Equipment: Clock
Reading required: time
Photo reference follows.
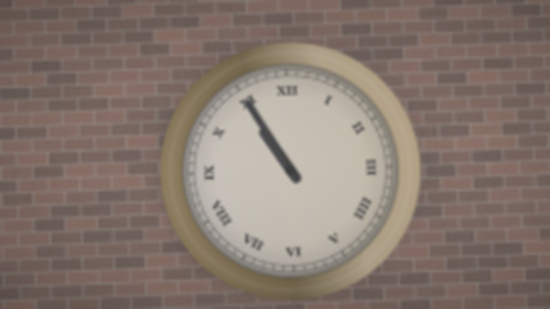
10:55
